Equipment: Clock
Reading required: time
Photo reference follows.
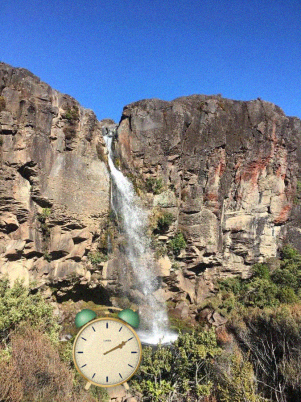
2:10
